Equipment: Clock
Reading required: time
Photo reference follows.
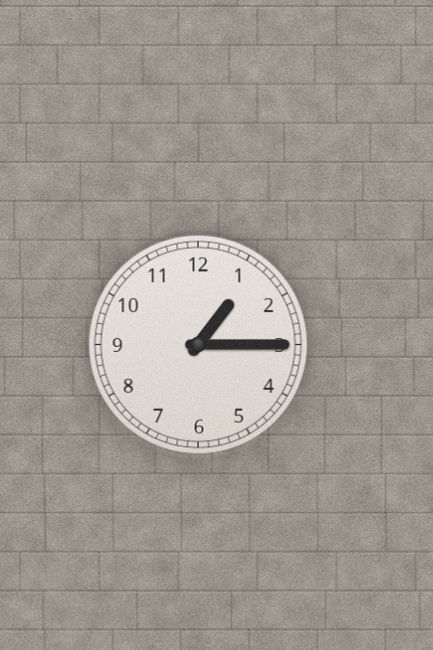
1:15
